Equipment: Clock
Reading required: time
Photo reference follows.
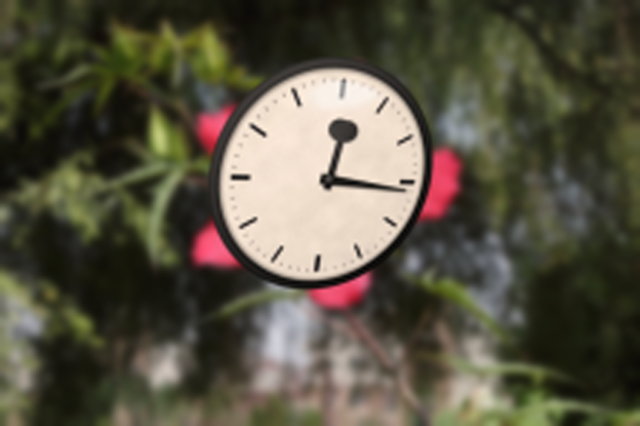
12:16
